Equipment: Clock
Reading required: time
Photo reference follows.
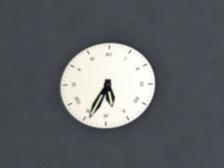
5:34
